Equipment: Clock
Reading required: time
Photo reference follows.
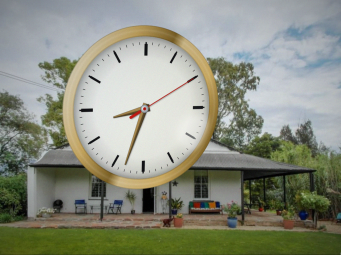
8:33:10
